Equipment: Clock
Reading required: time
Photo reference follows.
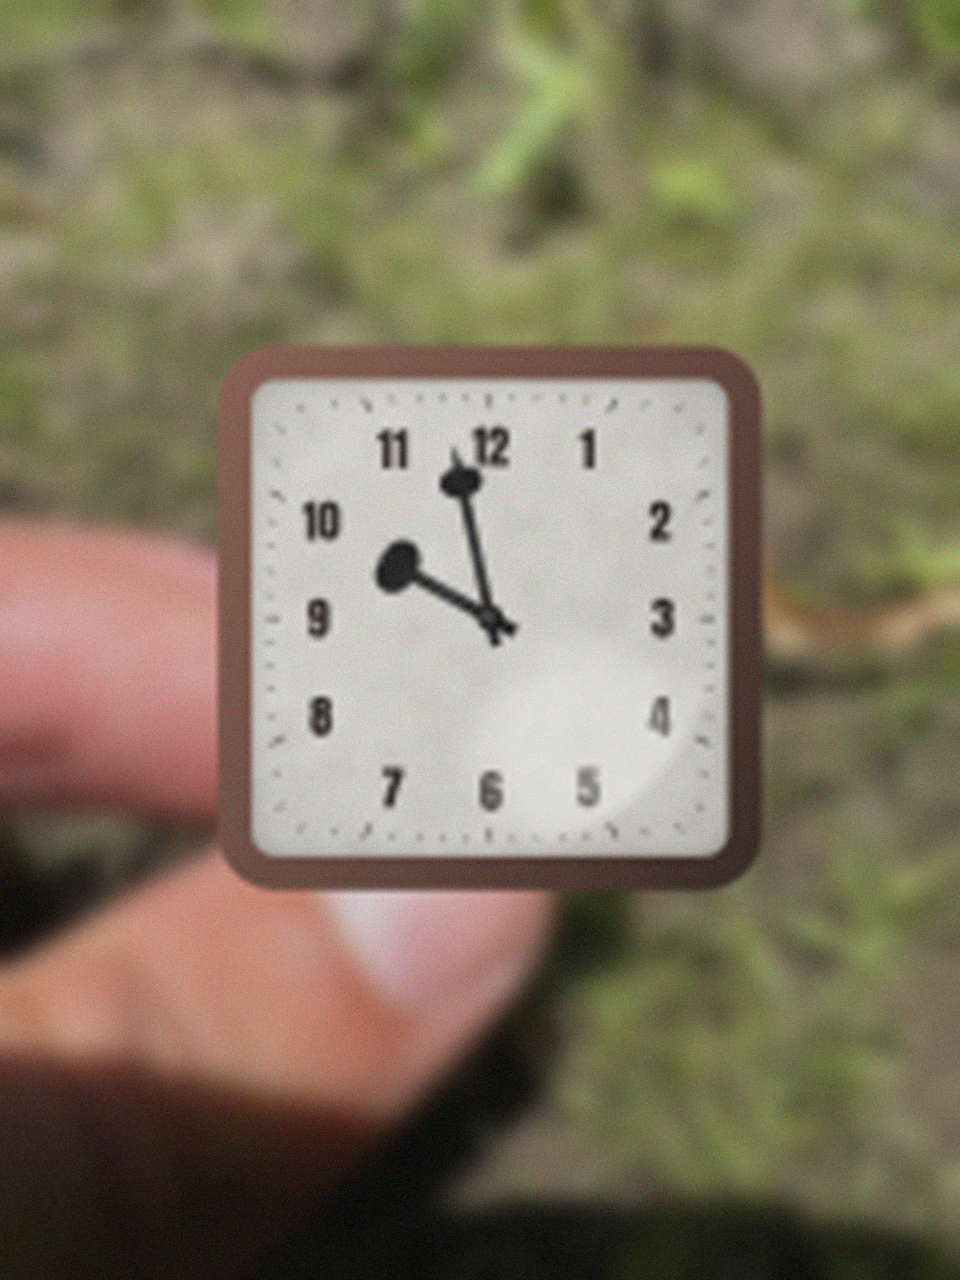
9:58
